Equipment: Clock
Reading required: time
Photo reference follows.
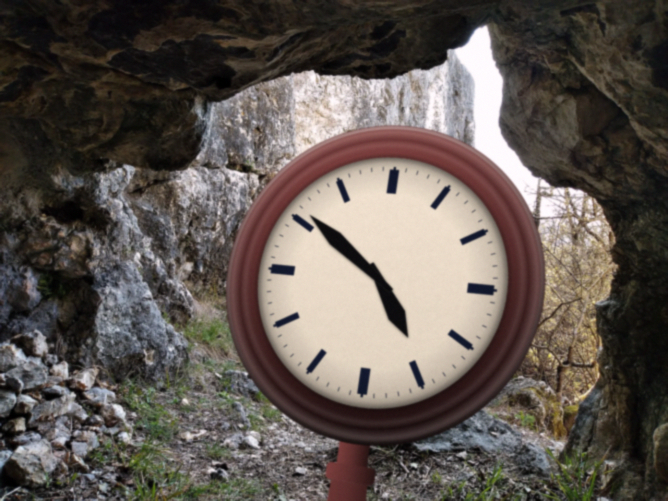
4:51
